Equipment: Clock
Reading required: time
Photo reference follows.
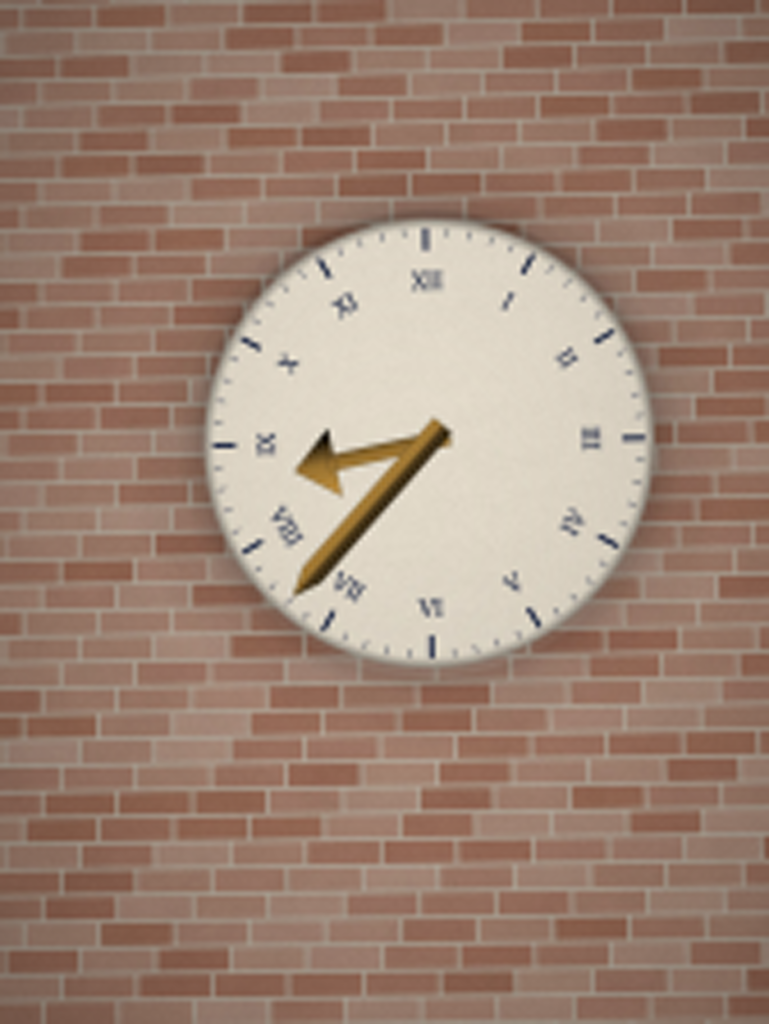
8:37
